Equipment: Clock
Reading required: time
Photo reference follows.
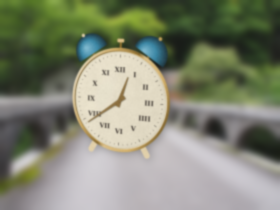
12:39
